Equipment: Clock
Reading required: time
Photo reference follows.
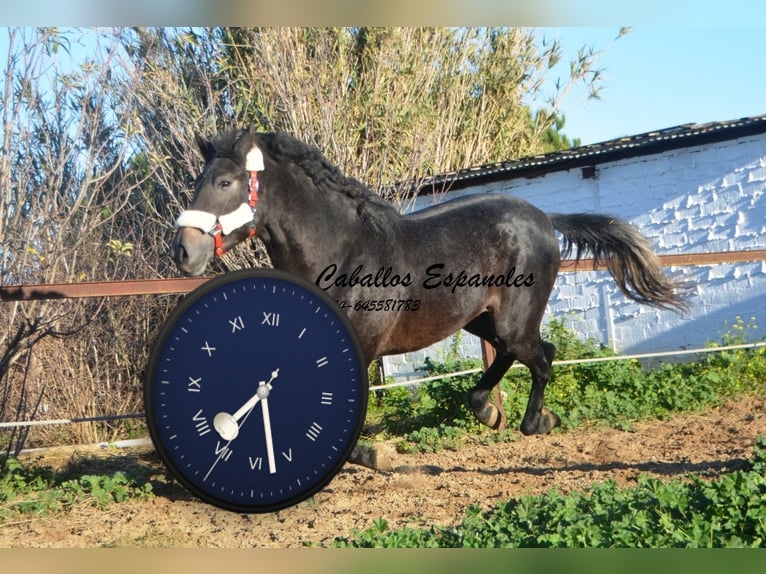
7:27:35
